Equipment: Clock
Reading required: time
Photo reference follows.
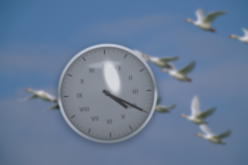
4:20
